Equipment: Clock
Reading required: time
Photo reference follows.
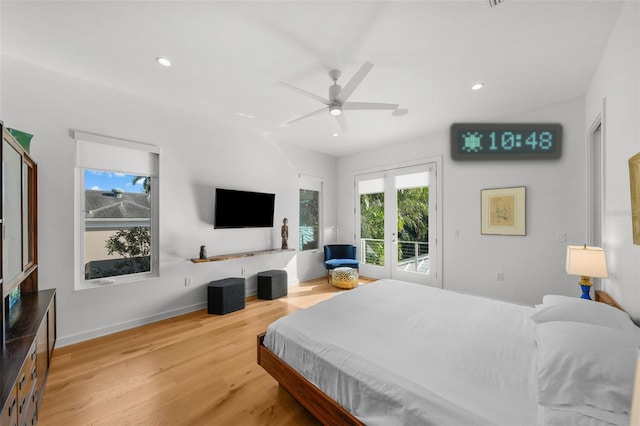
10:48
